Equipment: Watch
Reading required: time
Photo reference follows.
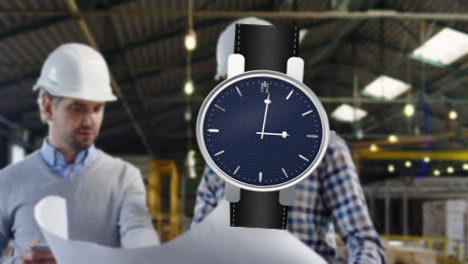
3:01
